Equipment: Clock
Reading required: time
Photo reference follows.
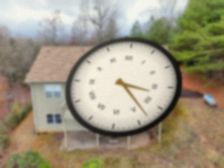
3:23
